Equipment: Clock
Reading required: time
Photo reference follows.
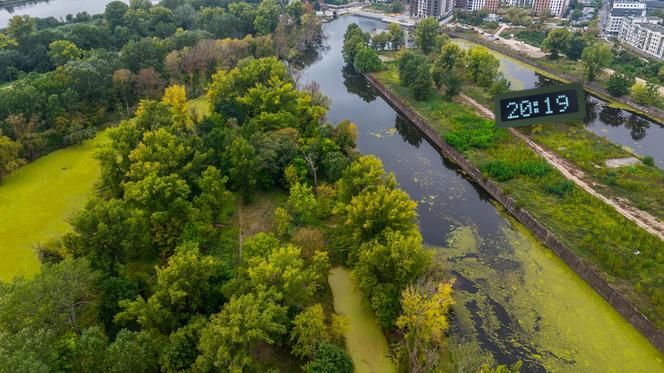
20:19
